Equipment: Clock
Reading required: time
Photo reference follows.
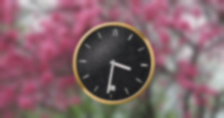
3:31
